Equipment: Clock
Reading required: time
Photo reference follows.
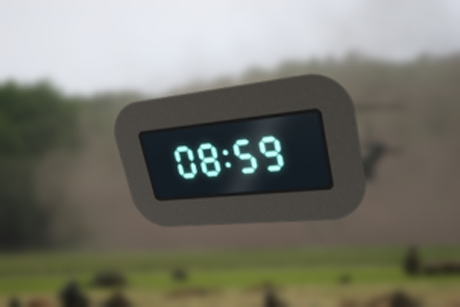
8:59
